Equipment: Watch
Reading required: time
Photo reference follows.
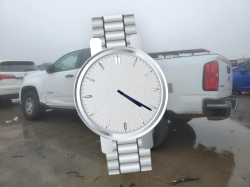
4:21
